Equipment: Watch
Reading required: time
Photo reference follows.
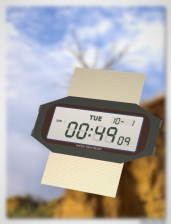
0:49:09
